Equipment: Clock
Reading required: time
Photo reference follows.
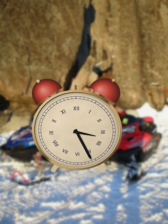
3:26
